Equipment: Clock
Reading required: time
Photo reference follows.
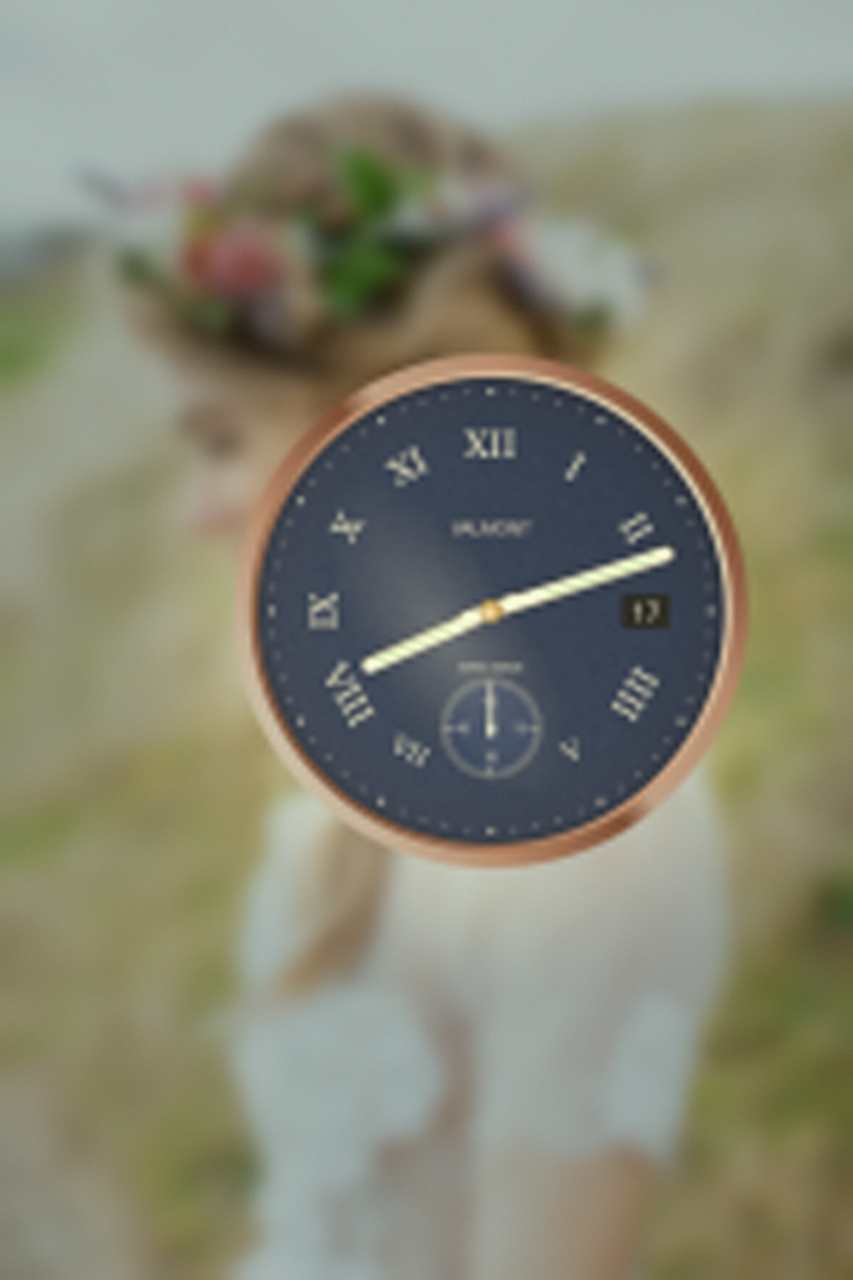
8:12
